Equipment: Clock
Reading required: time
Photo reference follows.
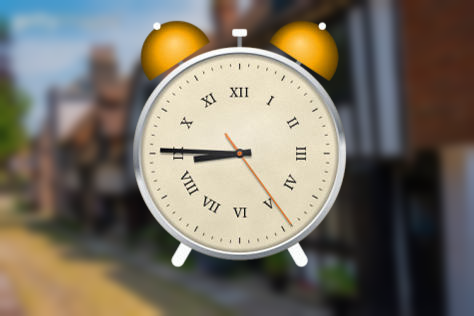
8:45:24
